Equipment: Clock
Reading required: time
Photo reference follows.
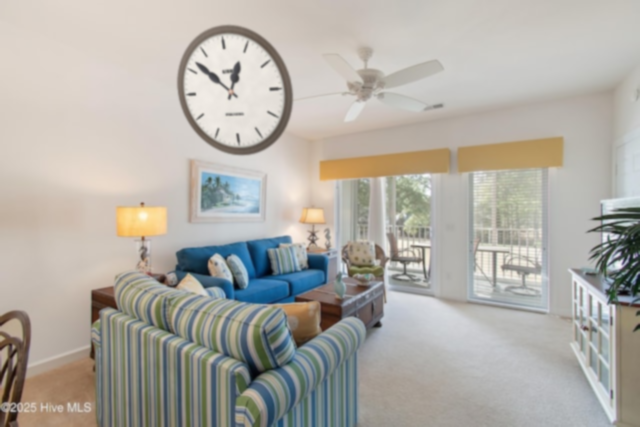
12:52
